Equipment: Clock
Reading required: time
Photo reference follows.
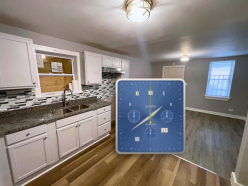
1:39
